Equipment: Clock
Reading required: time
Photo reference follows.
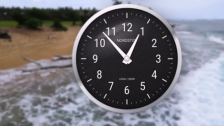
12:53
